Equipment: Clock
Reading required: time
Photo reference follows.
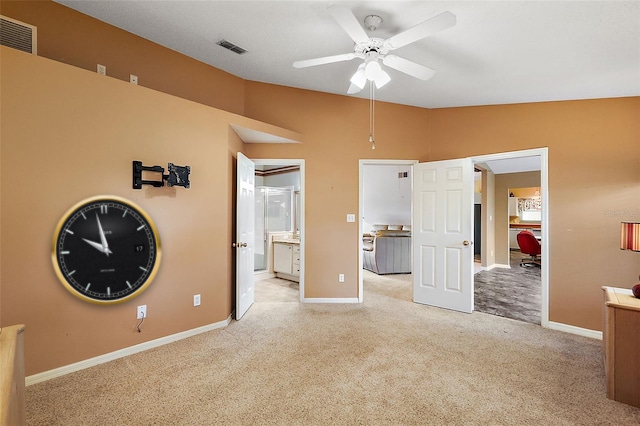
9:58
